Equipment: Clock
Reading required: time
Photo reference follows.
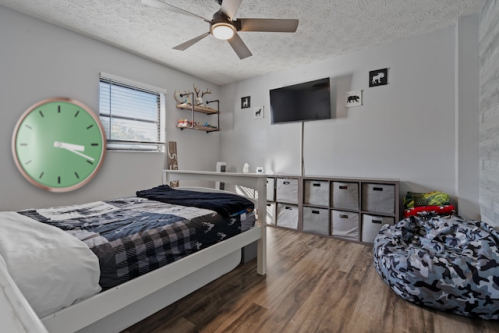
3:19
